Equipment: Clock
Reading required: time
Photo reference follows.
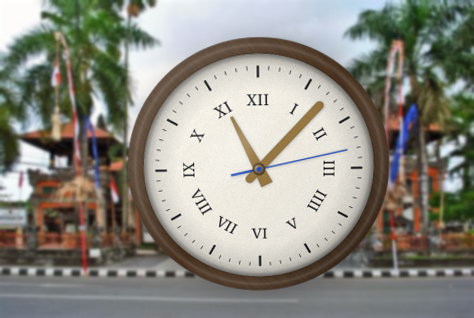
11:07:13
